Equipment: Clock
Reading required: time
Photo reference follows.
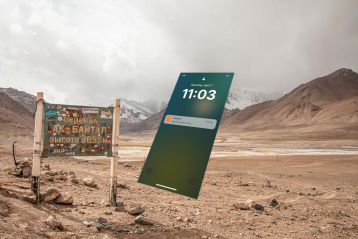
11:03
